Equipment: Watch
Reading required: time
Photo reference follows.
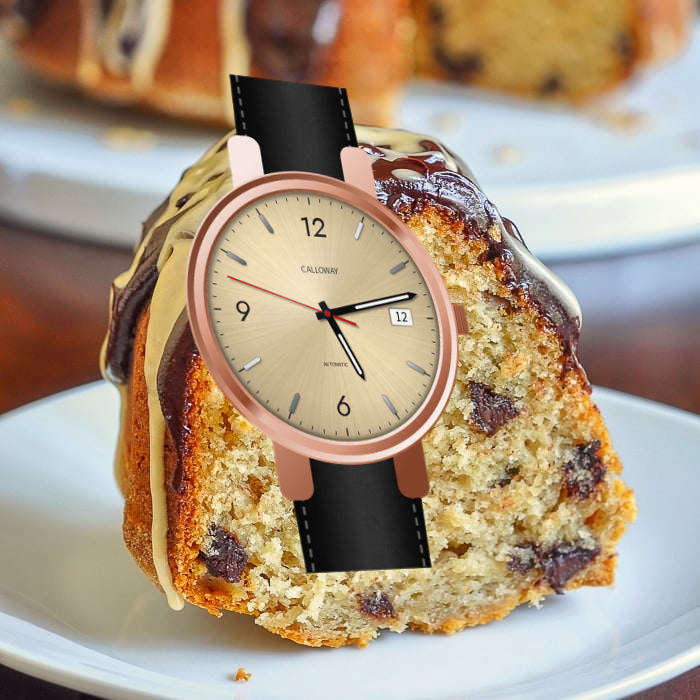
5:12:48
